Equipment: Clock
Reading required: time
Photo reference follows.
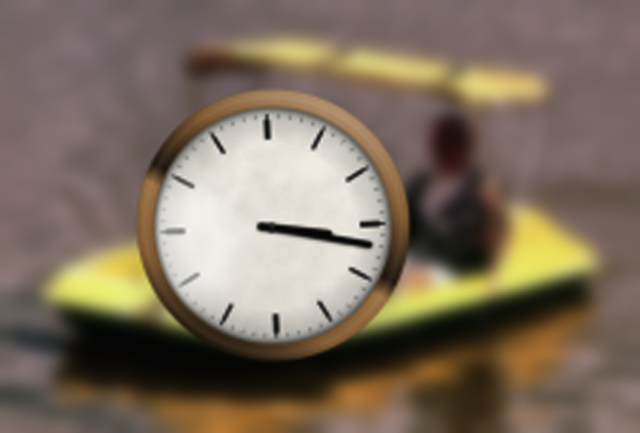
3:17
